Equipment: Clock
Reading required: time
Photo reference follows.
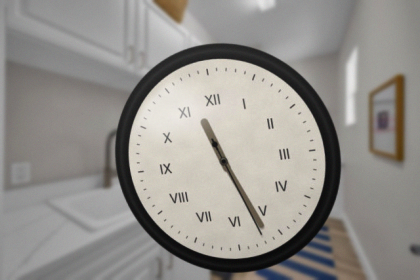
11:26:27
